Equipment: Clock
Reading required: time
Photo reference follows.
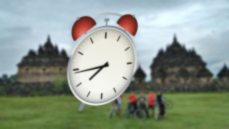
7:44
